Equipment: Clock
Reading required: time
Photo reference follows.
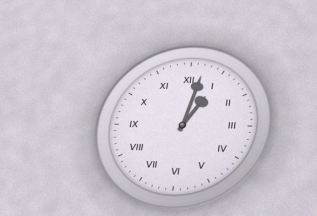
1:02
